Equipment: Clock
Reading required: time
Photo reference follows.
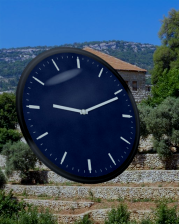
9:11
